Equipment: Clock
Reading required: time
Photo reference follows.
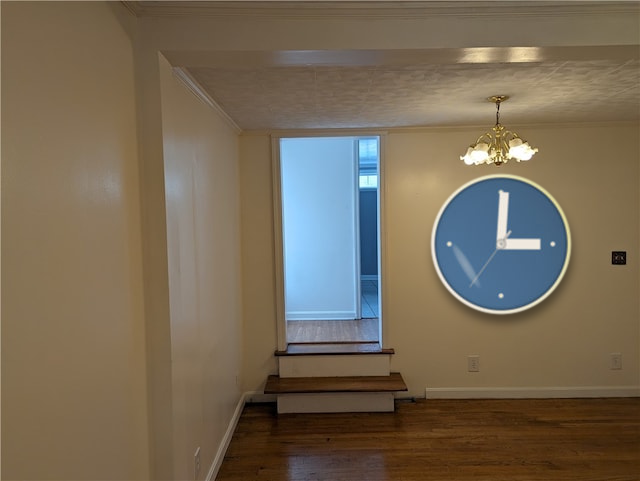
3:00:36
